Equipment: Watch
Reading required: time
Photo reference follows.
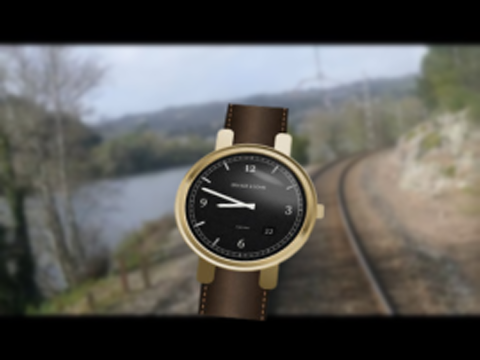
8:48
